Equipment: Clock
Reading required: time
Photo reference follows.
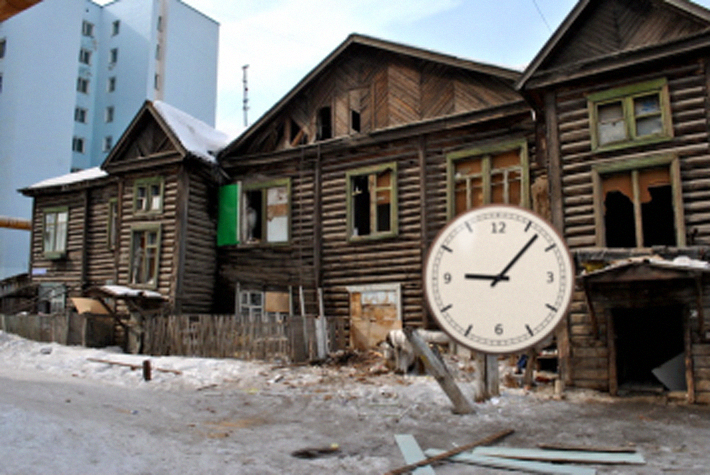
9:07
